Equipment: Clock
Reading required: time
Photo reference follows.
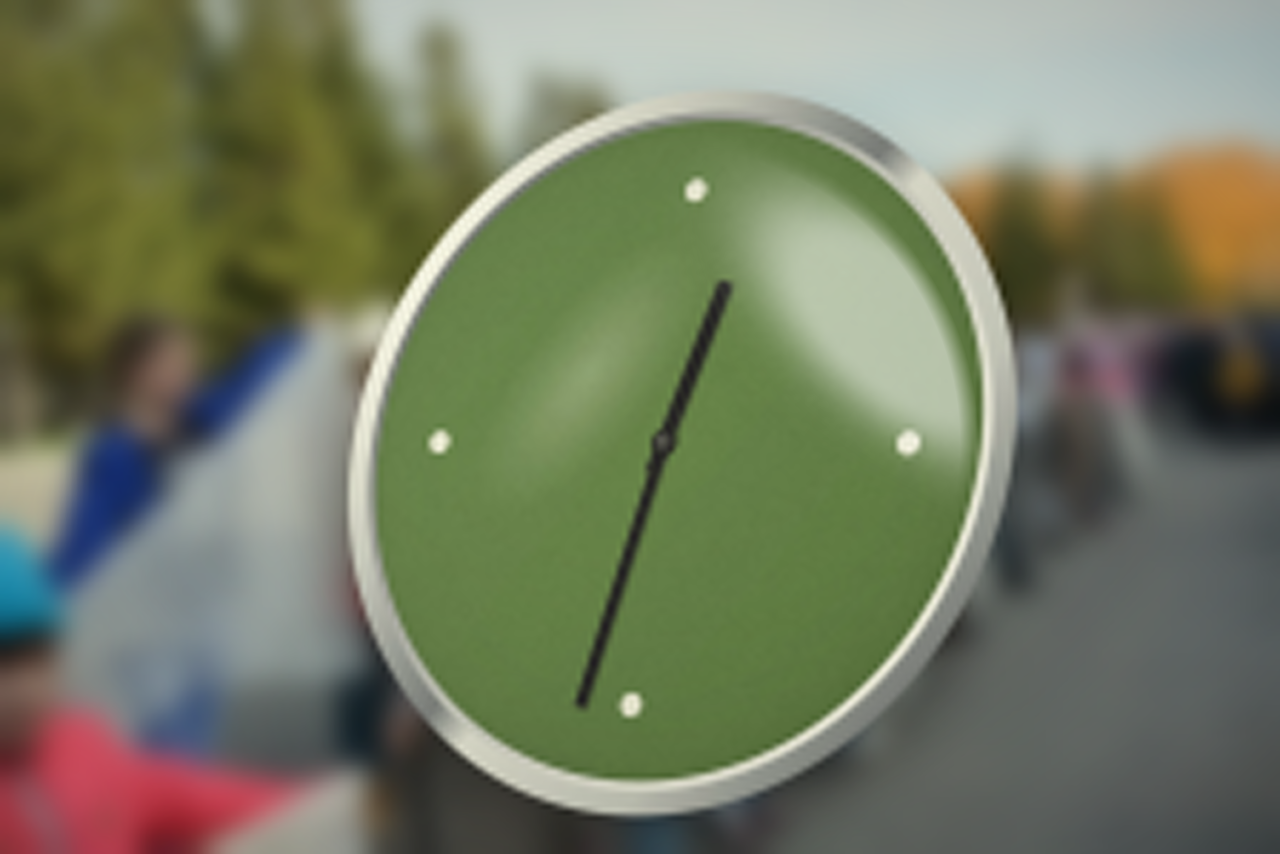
12:32
